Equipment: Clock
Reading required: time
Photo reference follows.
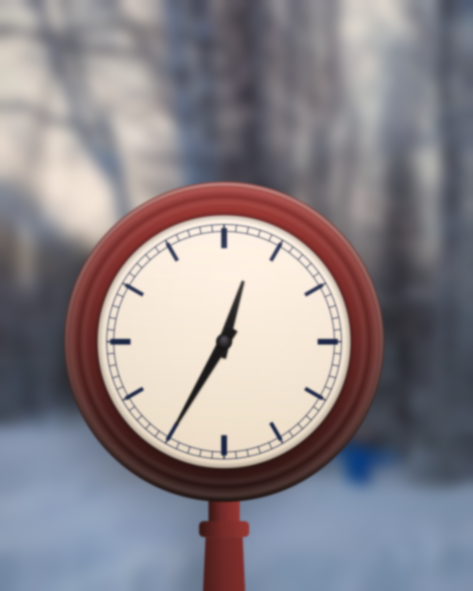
12:35
